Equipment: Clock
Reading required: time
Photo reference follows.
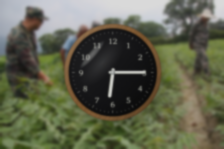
6:15
